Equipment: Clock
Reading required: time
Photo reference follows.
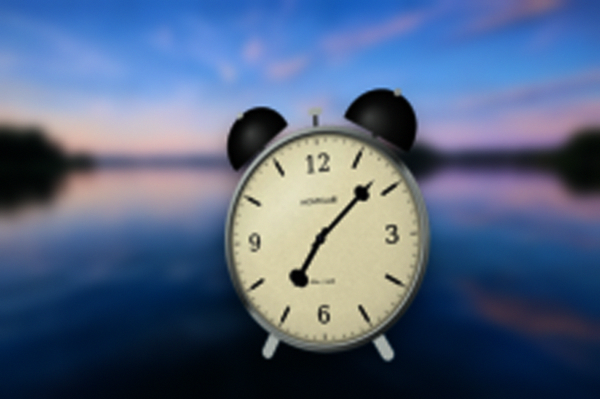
7:08
